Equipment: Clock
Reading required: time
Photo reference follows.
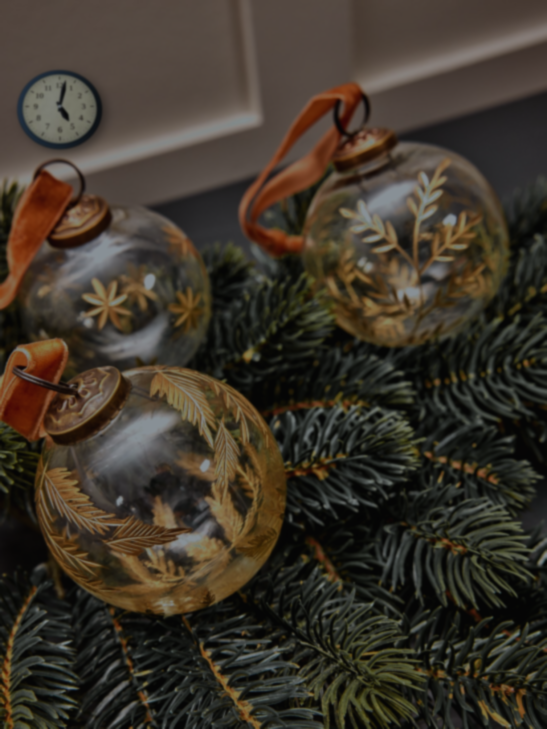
5:02
